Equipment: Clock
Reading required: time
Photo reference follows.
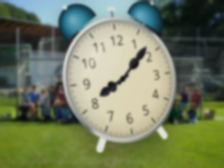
8:08
